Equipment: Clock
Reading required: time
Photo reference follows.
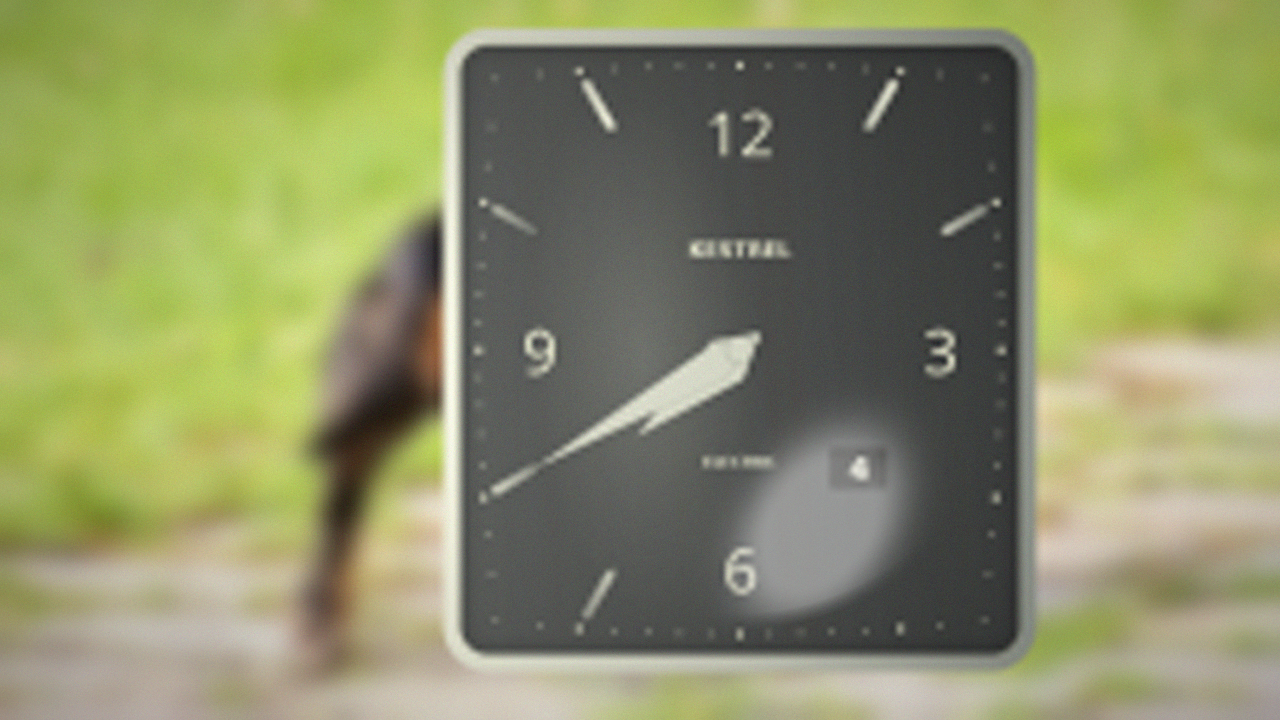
7:40
